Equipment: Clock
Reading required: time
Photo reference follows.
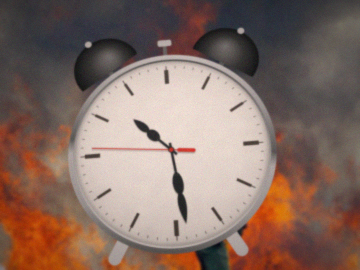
10:28:46
